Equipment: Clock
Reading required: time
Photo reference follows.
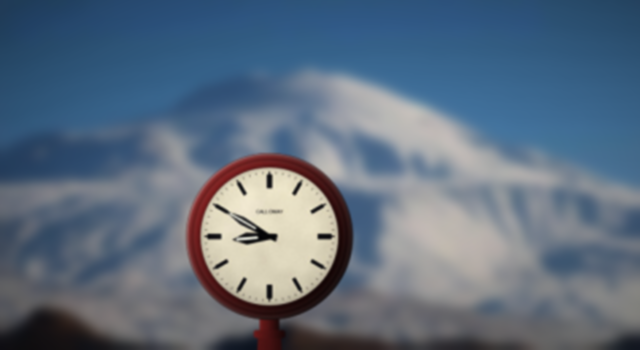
8:50
